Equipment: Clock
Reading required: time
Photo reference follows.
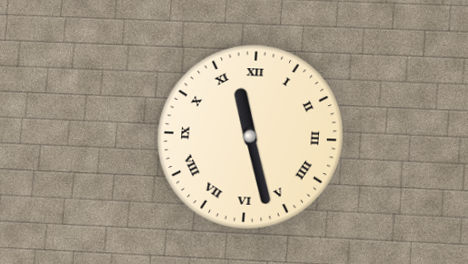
11:27
